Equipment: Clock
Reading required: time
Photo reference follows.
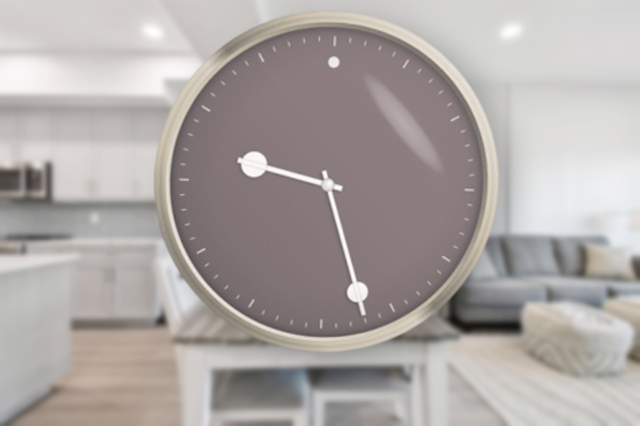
9:27
